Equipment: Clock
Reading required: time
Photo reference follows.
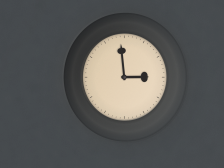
2:59
